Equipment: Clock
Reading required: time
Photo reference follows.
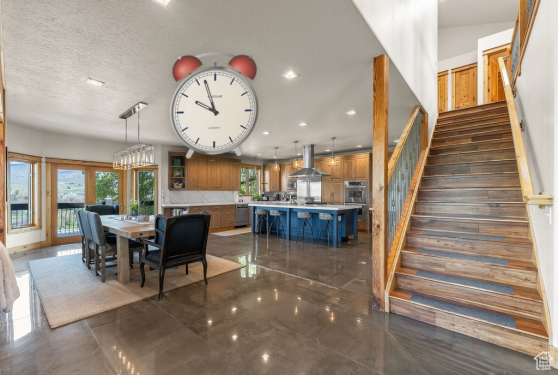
9:57
